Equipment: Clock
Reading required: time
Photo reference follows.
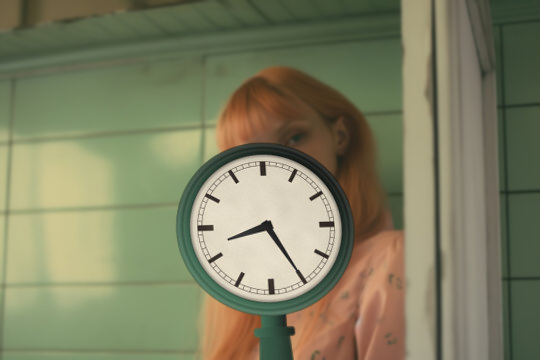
8:25
